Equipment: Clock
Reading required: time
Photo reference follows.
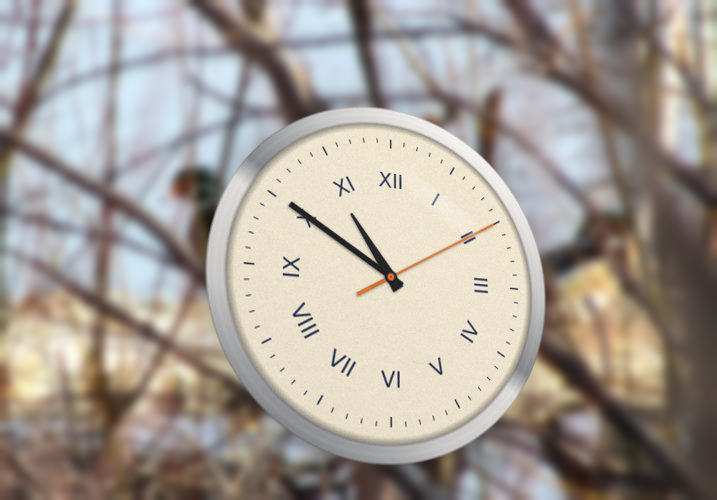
10:50:10
